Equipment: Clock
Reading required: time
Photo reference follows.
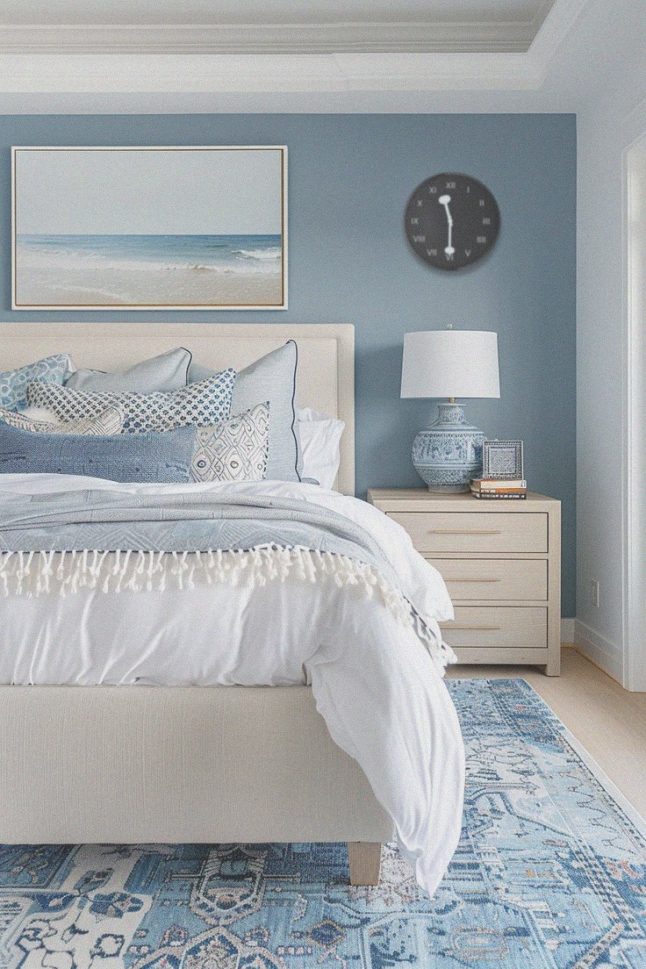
11:30
